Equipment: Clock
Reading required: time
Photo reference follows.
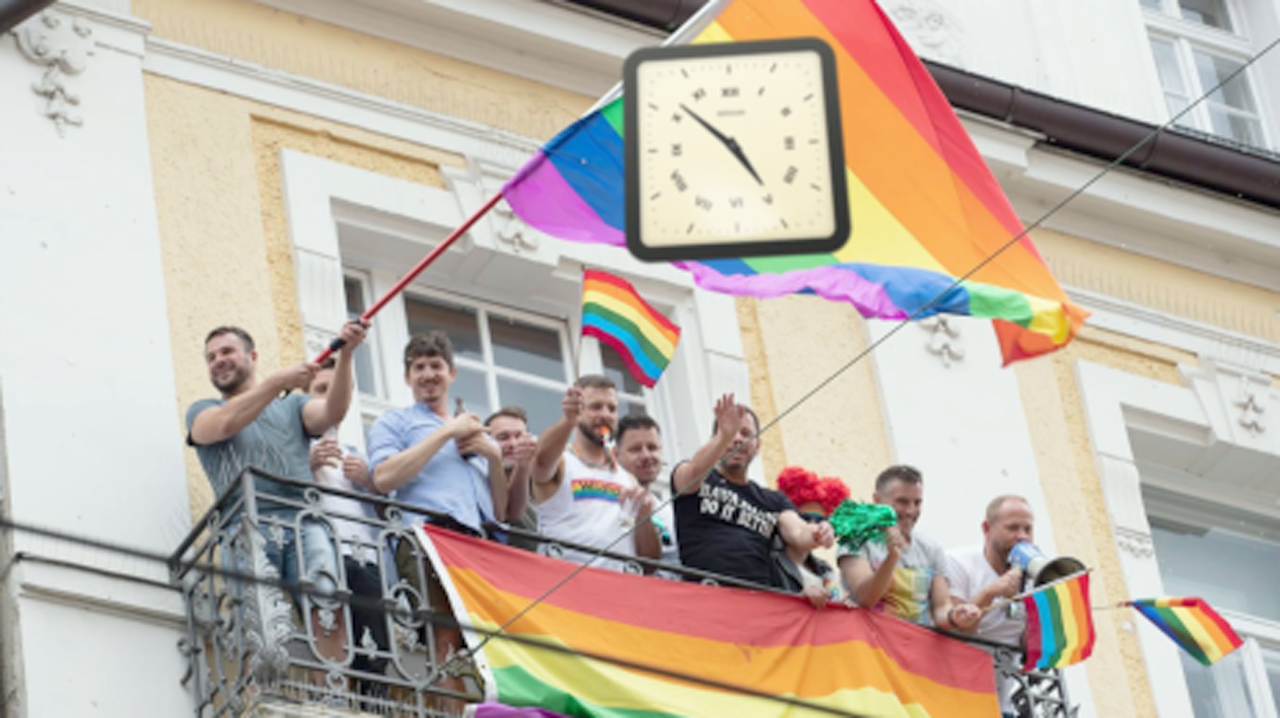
4:52
